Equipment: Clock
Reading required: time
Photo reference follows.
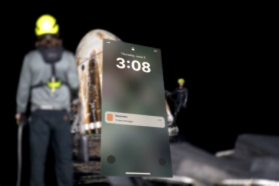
3:08
